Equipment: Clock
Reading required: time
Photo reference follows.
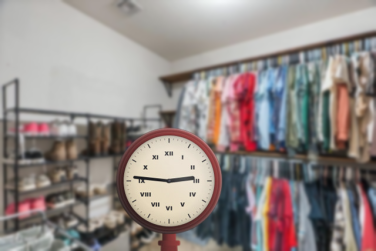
2:46
